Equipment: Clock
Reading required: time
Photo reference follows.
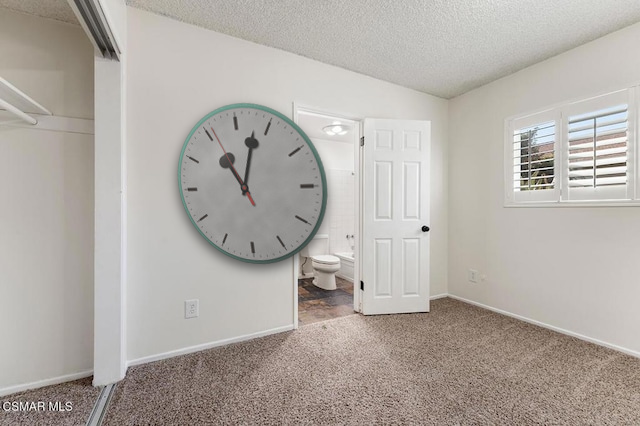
11:02:56
